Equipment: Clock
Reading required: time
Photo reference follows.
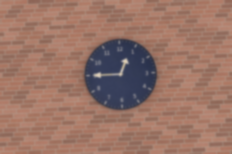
12:45
